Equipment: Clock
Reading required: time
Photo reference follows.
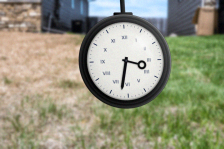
3:32
